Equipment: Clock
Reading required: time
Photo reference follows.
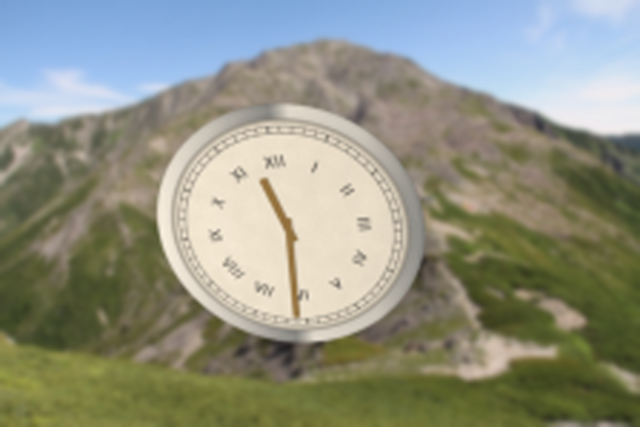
11:31
